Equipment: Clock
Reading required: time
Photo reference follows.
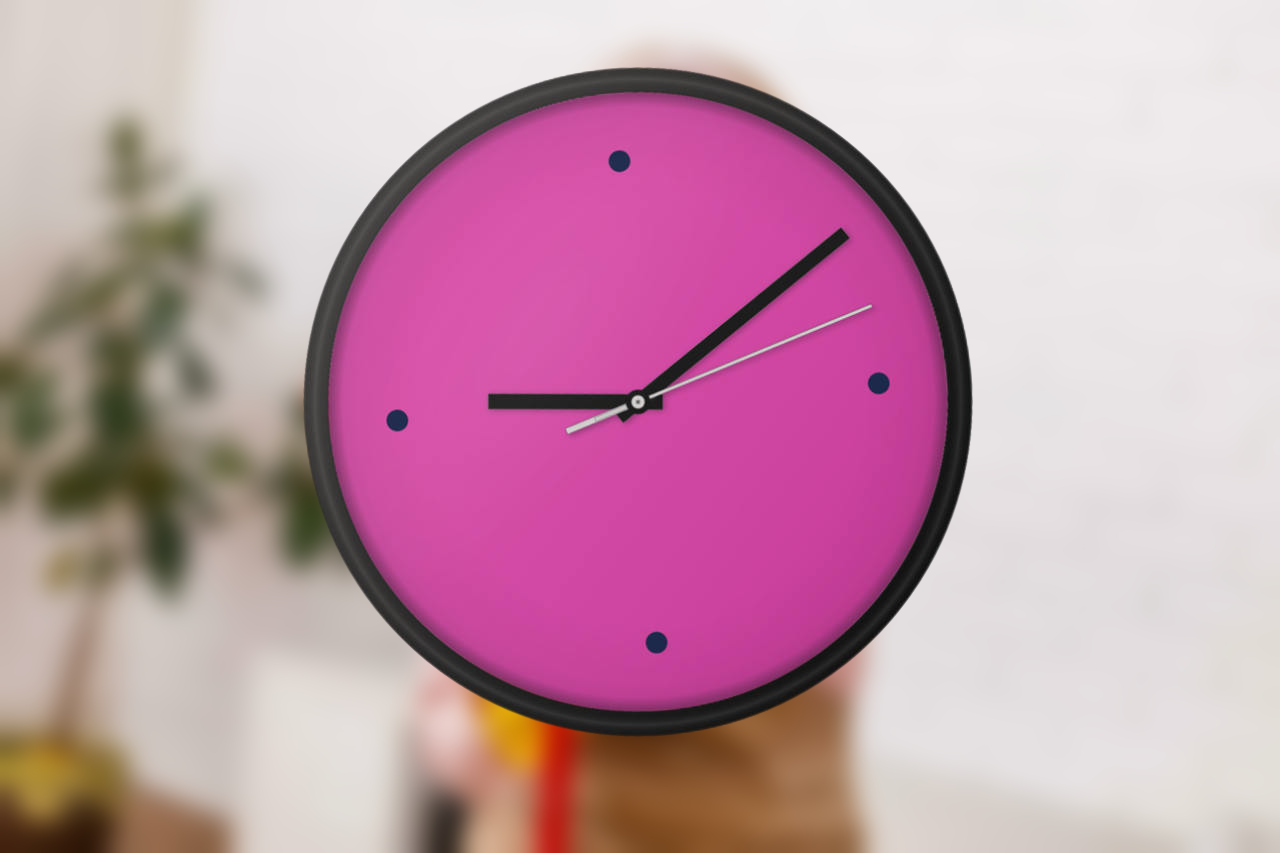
9:09:12
